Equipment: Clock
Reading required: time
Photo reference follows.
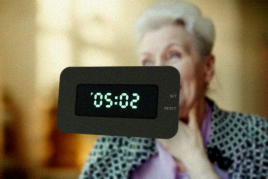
5:02
